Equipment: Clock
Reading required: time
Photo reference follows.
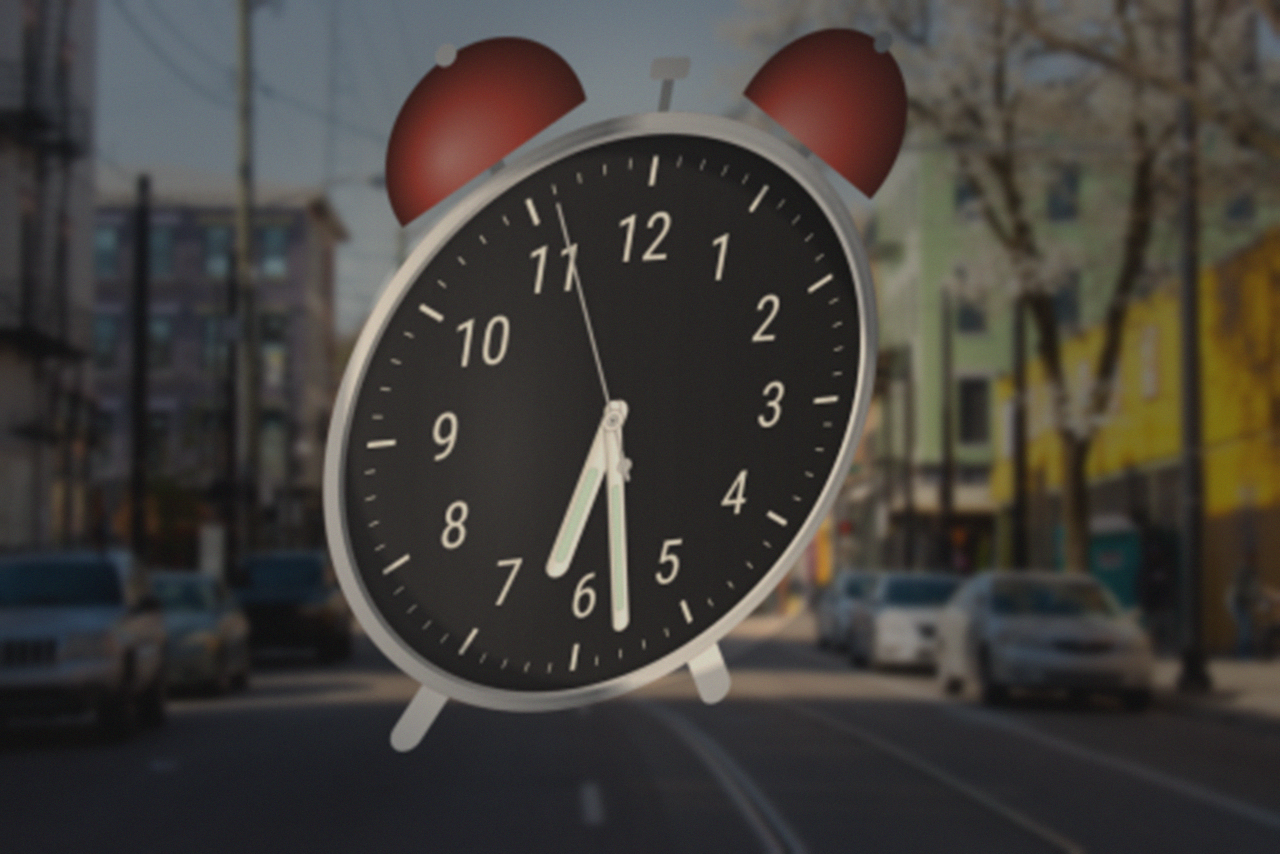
6:27:56
